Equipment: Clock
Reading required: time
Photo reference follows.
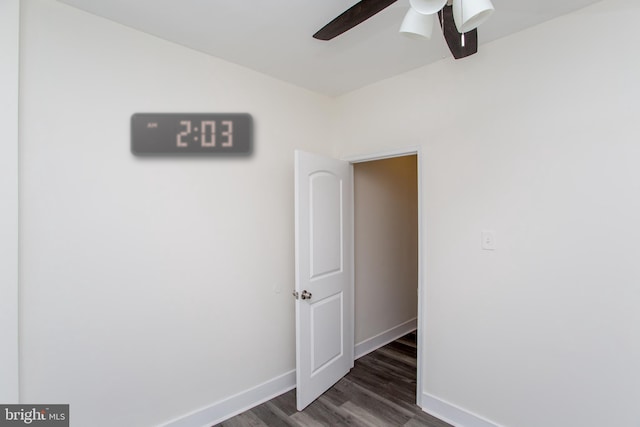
2:03
